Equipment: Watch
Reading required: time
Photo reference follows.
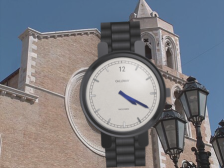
4:20
